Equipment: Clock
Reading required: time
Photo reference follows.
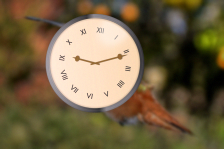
9:11
